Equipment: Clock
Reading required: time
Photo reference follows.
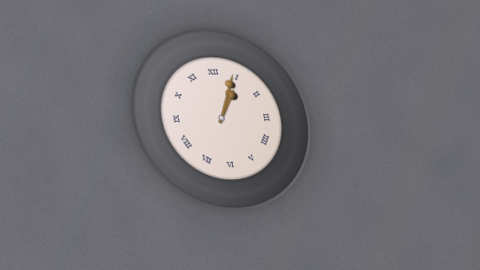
1:04
